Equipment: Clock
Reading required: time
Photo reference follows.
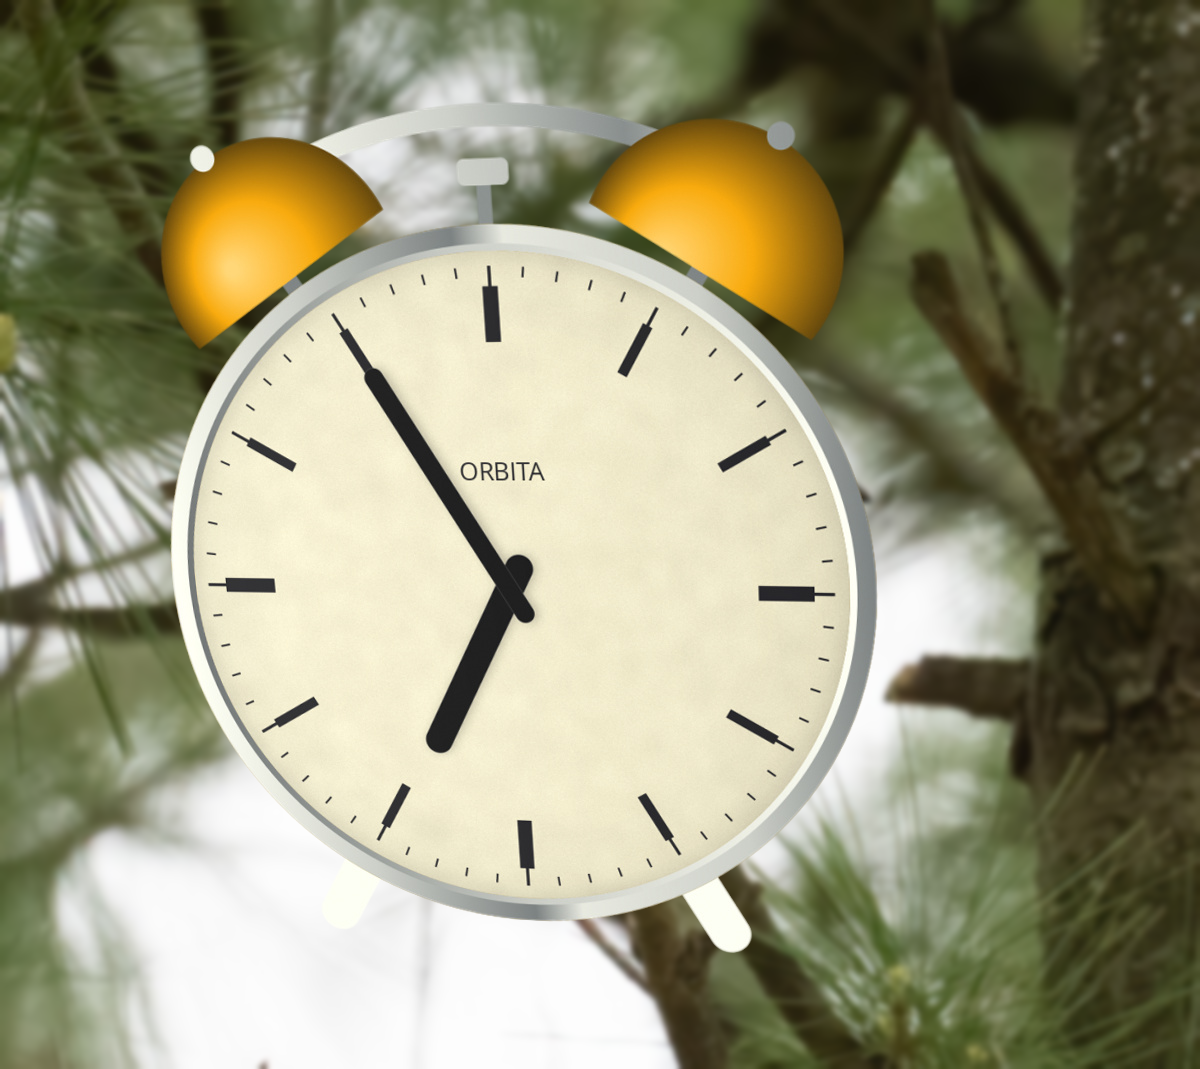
6:55
